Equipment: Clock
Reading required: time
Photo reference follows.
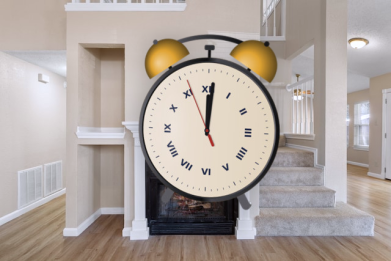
12:00:56
